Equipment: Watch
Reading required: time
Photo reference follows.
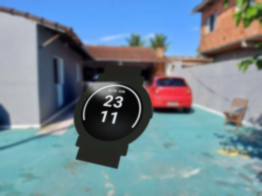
23:11
